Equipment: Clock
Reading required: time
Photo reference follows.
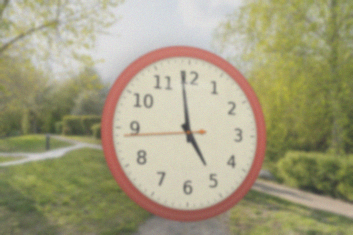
4:58:44
